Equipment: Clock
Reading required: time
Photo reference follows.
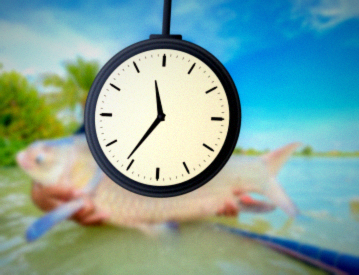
11:36
